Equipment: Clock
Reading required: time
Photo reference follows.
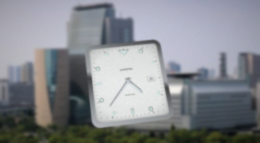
4:37
